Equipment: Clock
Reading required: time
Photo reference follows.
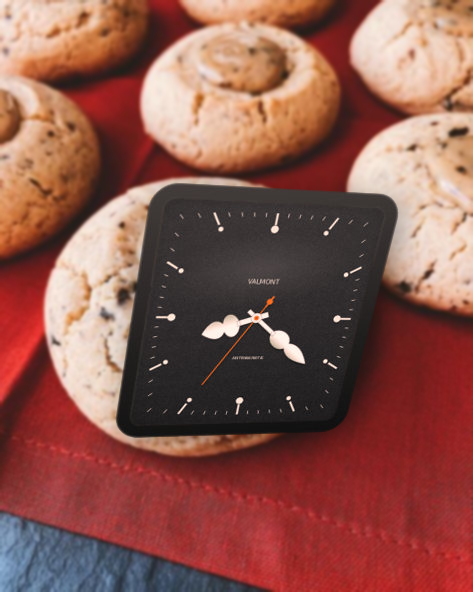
8:21:35
